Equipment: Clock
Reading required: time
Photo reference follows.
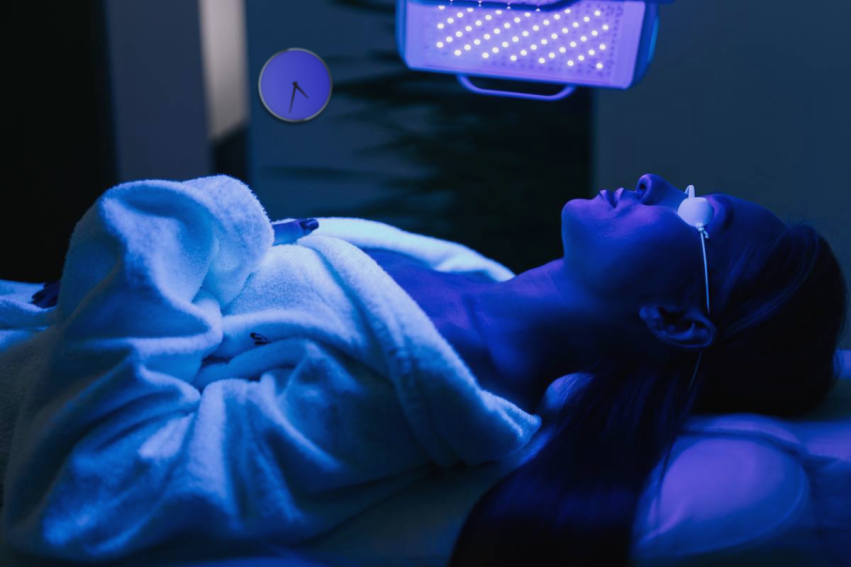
4:32
